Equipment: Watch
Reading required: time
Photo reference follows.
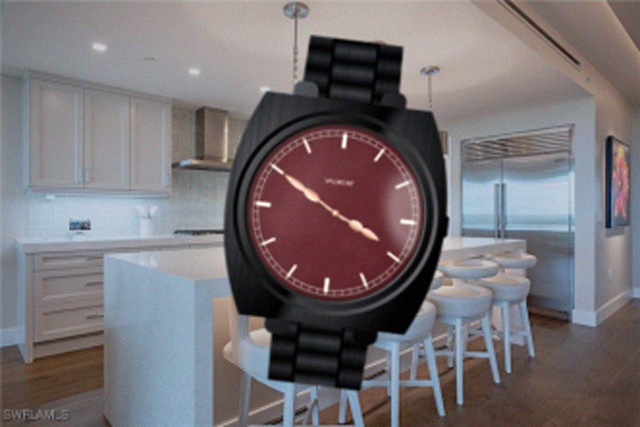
3:50
